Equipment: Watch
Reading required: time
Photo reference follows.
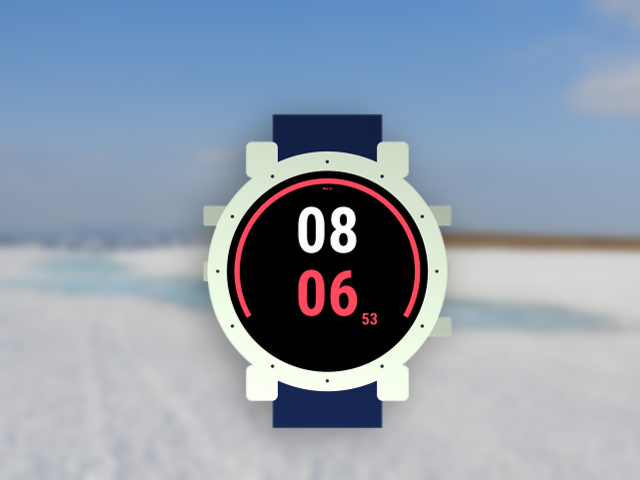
8:06:53
